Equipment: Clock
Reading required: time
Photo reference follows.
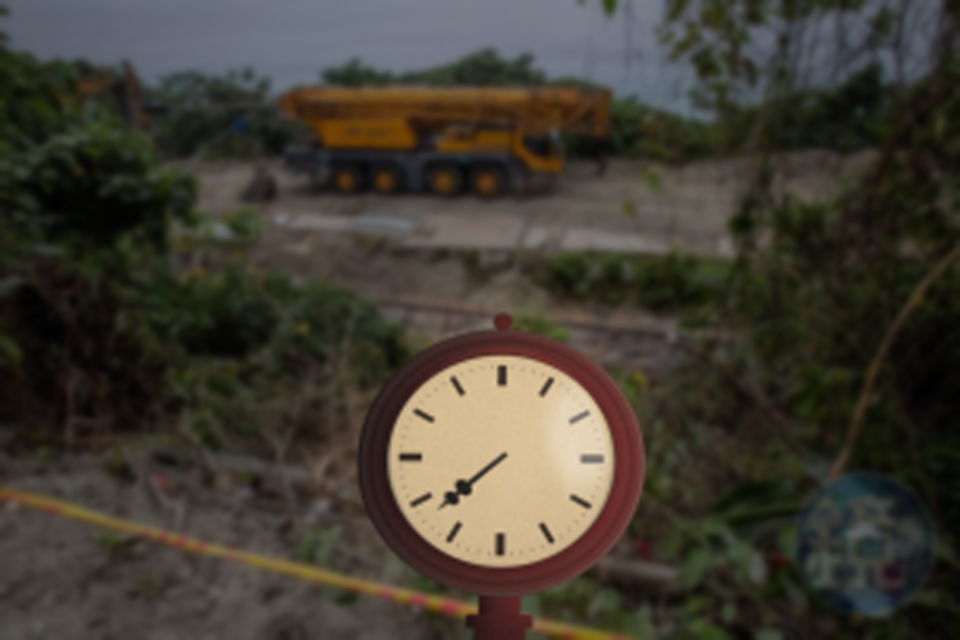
7:38
